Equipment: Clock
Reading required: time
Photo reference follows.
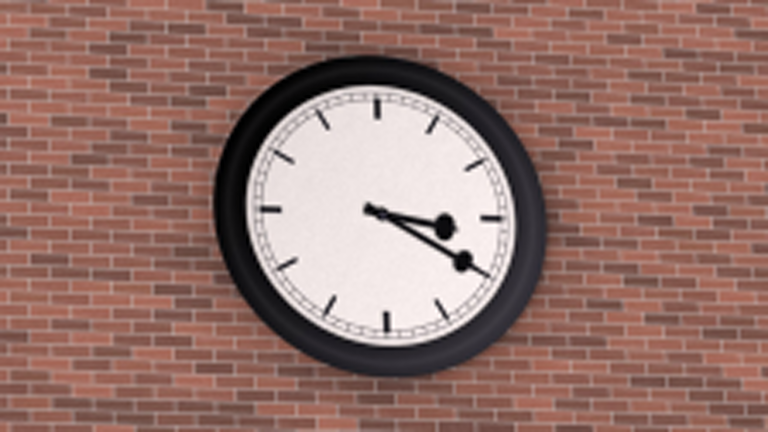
3:20
